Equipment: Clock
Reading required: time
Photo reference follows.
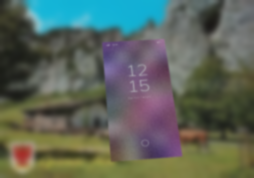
12:15
